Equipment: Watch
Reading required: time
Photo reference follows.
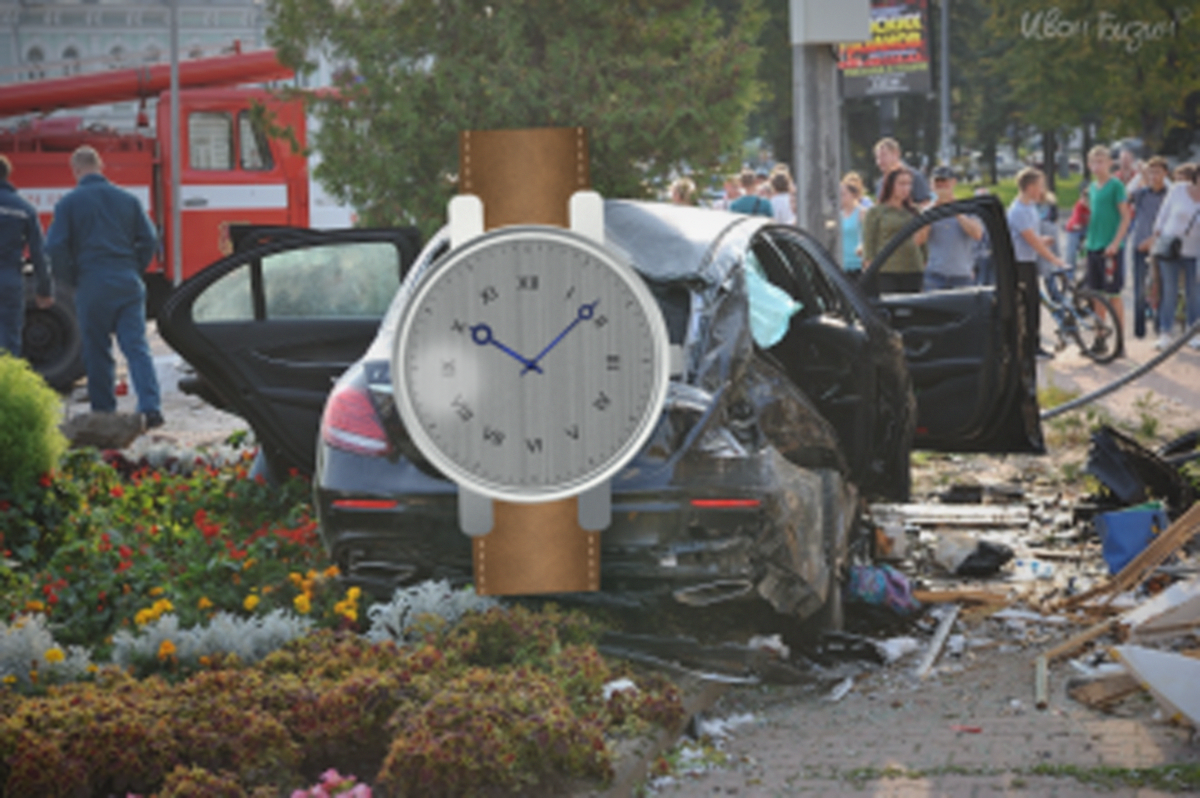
10:08
